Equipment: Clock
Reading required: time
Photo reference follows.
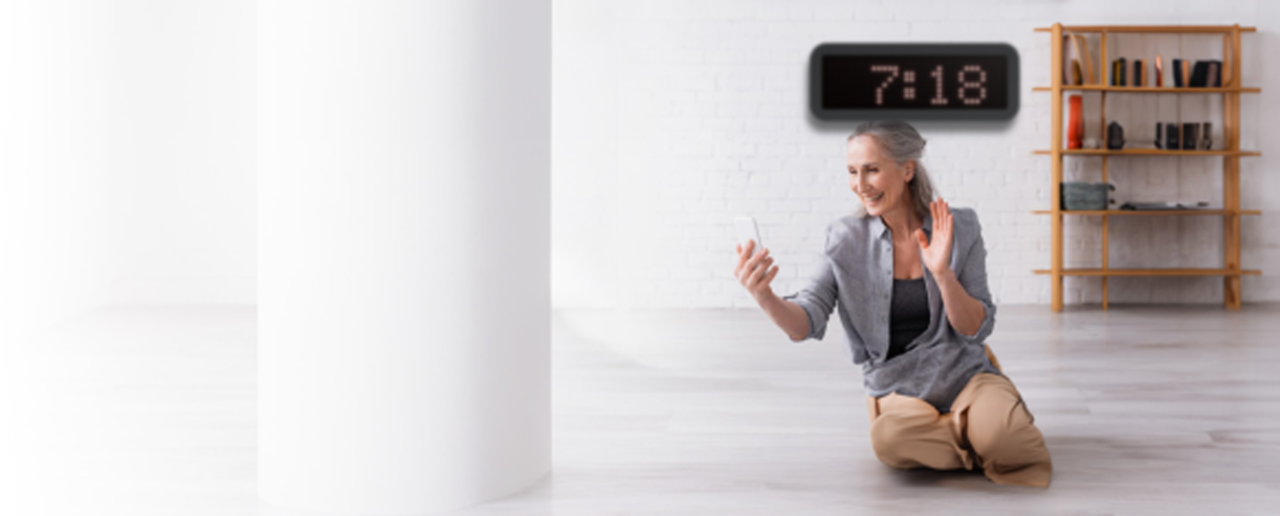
7:18
